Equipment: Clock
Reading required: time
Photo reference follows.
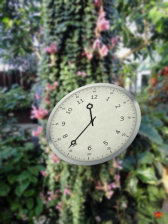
11:36
